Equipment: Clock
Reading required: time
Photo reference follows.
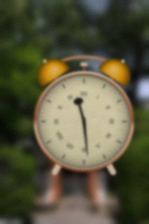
11:29
